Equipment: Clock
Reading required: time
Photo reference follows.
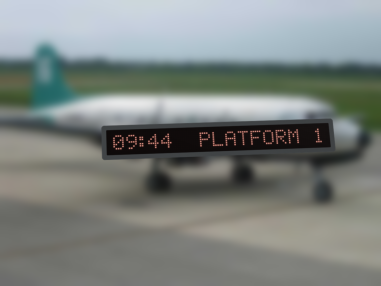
9:44
